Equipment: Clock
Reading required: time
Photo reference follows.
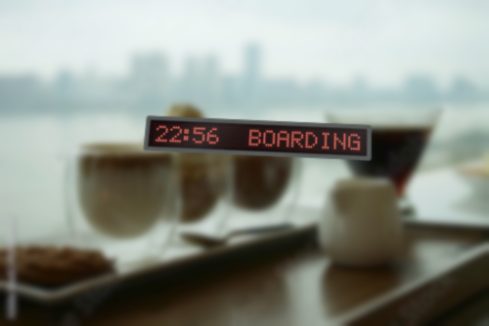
22:56
